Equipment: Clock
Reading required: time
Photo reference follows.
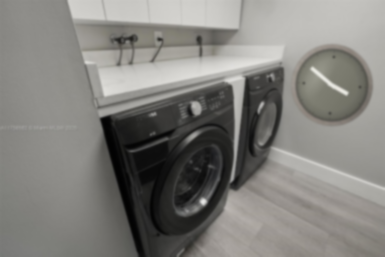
3:51
